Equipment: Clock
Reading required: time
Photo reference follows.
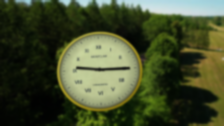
9:15
